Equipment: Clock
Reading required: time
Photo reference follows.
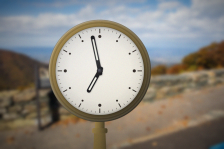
6:58
